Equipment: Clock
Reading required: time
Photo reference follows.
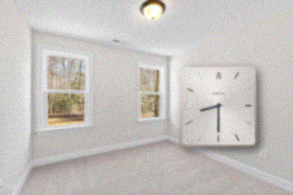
8:30
